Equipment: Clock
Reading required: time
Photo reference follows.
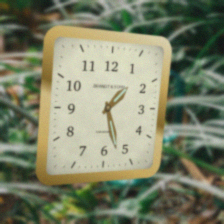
1:27
